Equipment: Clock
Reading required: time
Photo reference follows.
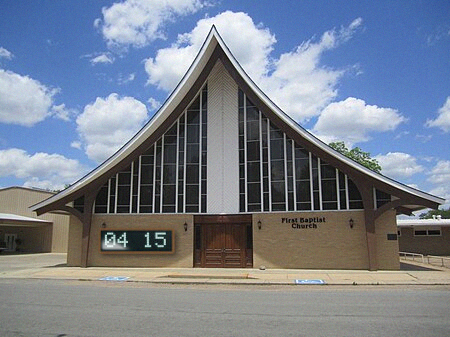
4:15
